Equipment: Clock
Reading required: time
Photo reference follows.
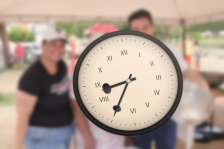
8:35
